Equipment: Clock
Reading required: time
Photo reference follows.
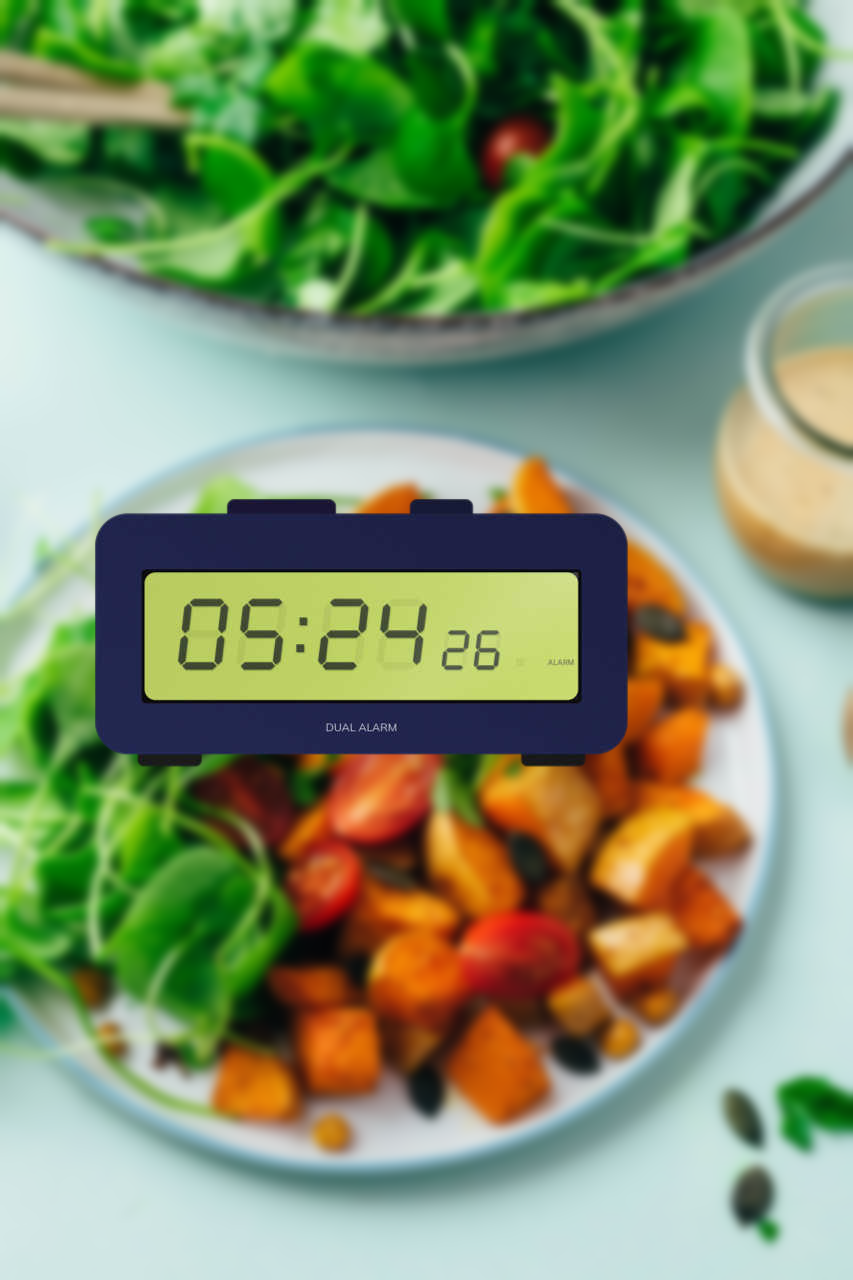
5:24:26
